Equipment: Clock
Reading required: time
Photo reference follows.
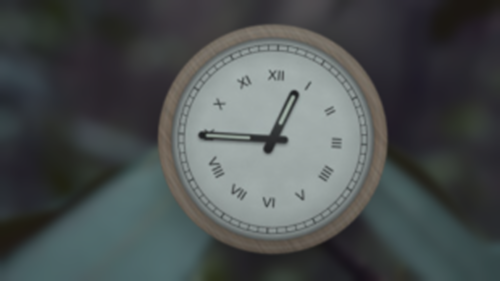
12:45
